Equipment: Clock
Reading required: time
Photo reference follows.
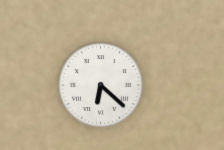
6:22
